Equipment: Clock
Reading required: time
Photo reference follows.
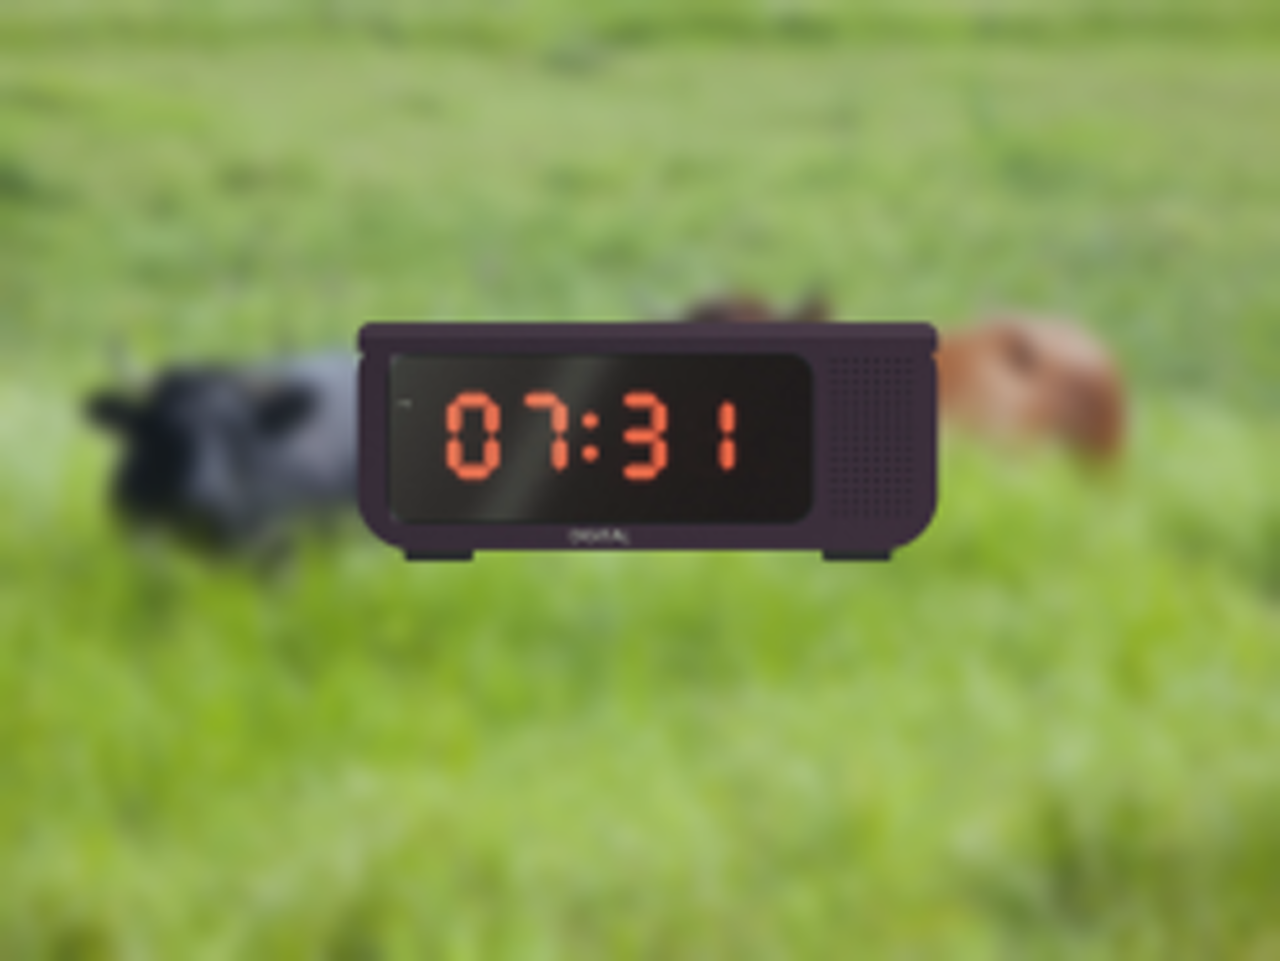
7:31
